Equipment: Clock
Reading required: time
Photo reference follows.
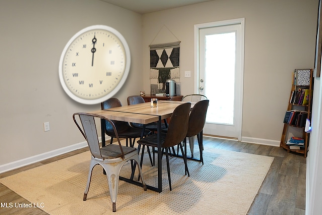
12:00
